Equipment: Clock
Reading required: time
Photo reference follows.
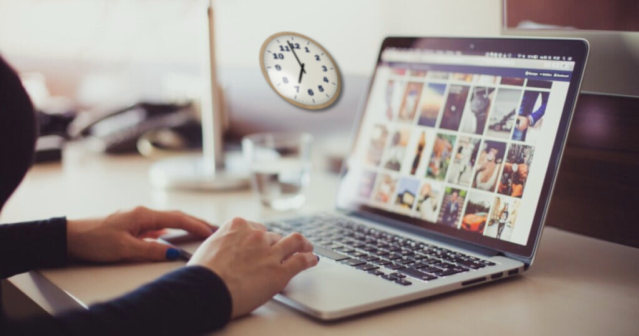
6:58
